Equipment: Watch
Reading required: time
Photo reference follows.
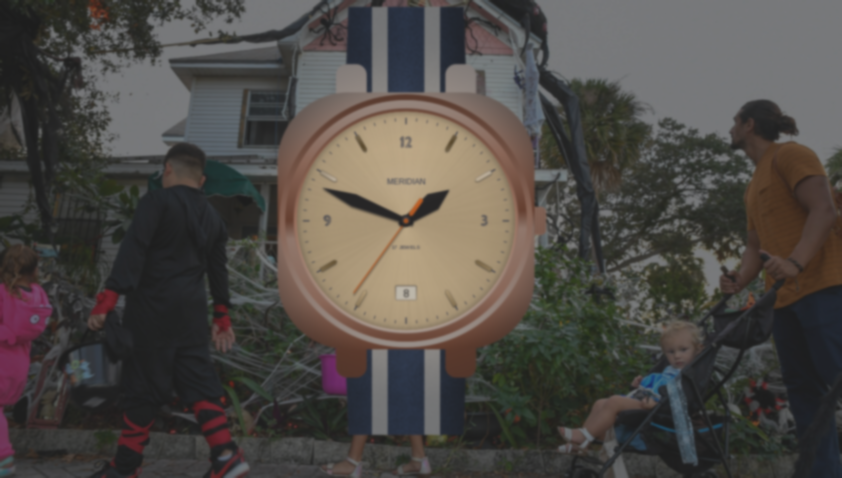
1:48:36
